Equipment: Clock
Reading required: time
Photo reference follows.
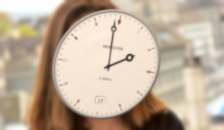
1:59
